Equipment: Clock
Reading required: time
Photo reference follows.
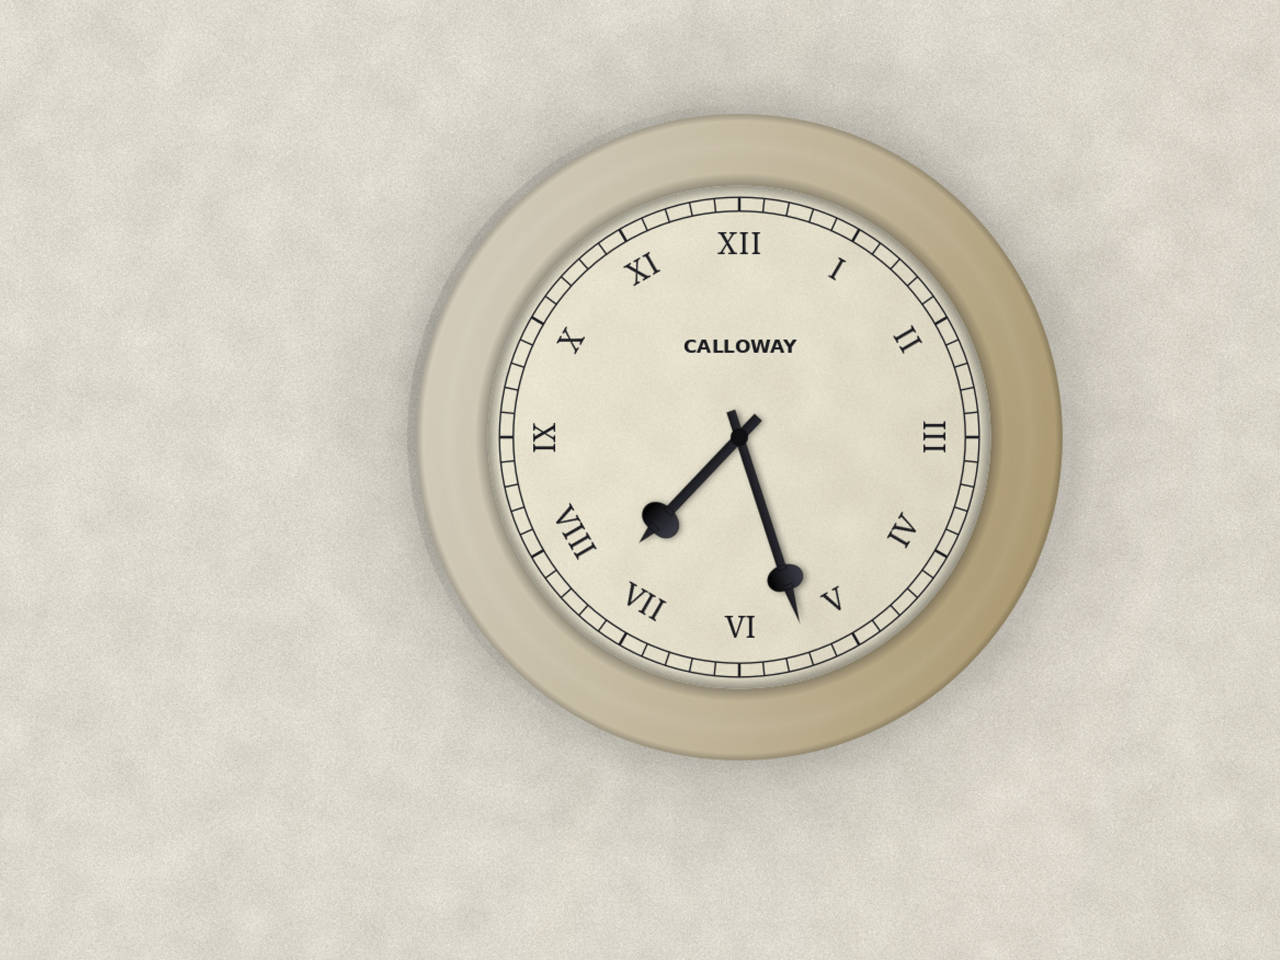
7:27
